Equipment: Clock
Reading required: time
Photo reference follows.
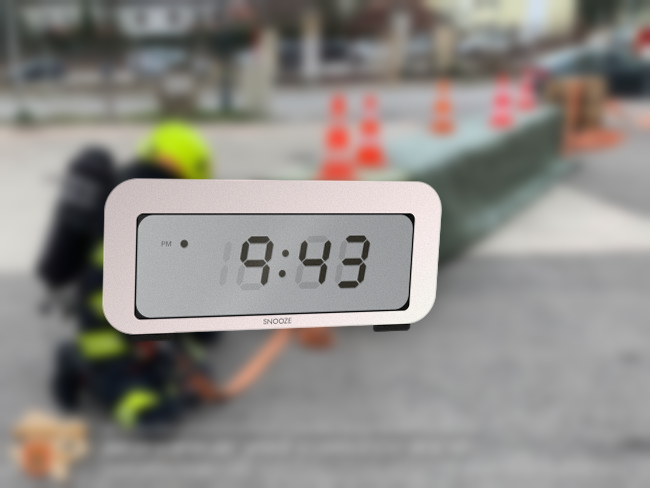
9:43
